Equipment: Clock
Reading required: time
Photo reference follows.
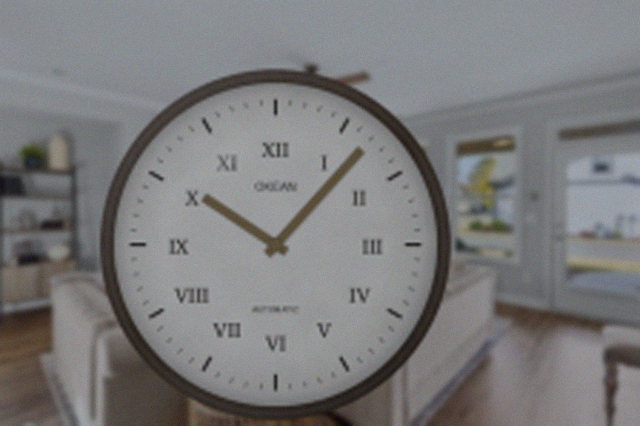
10:07
